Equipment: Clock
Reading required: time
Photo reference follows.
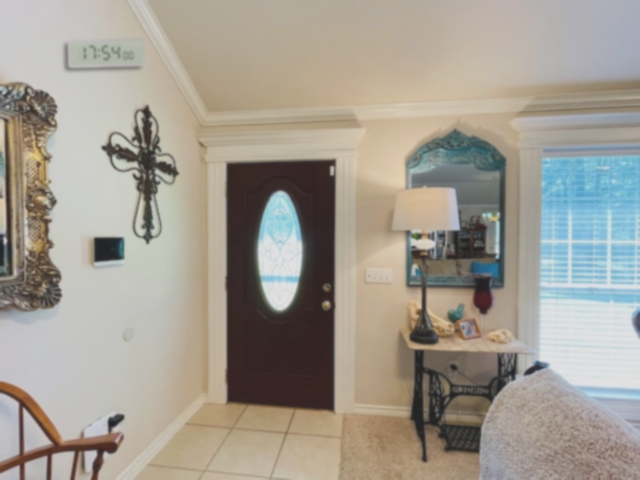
17:54
